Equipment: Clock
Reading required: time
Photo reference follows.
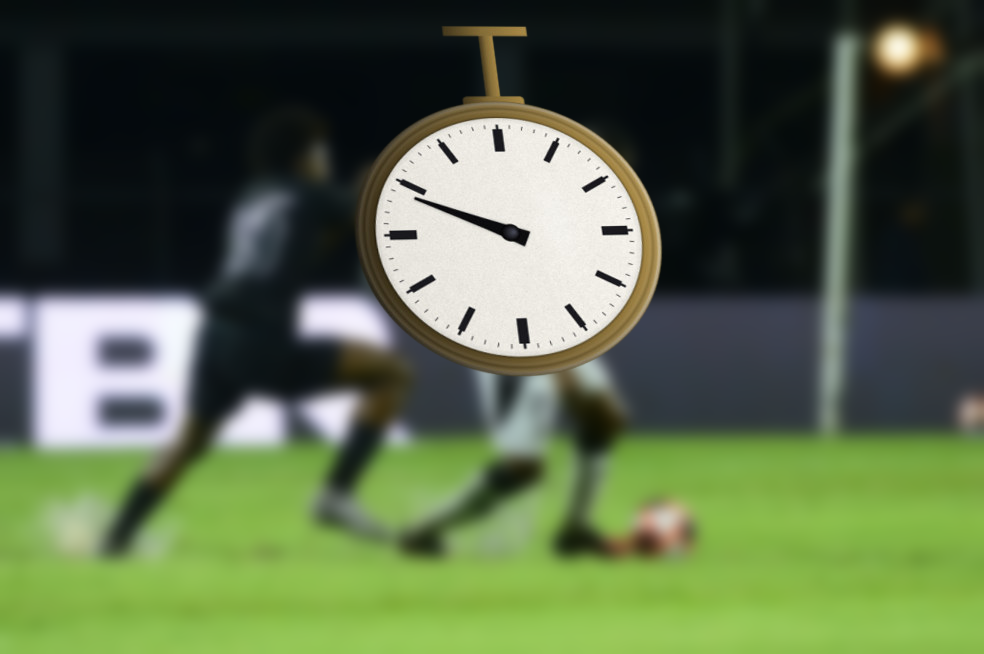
9:49
